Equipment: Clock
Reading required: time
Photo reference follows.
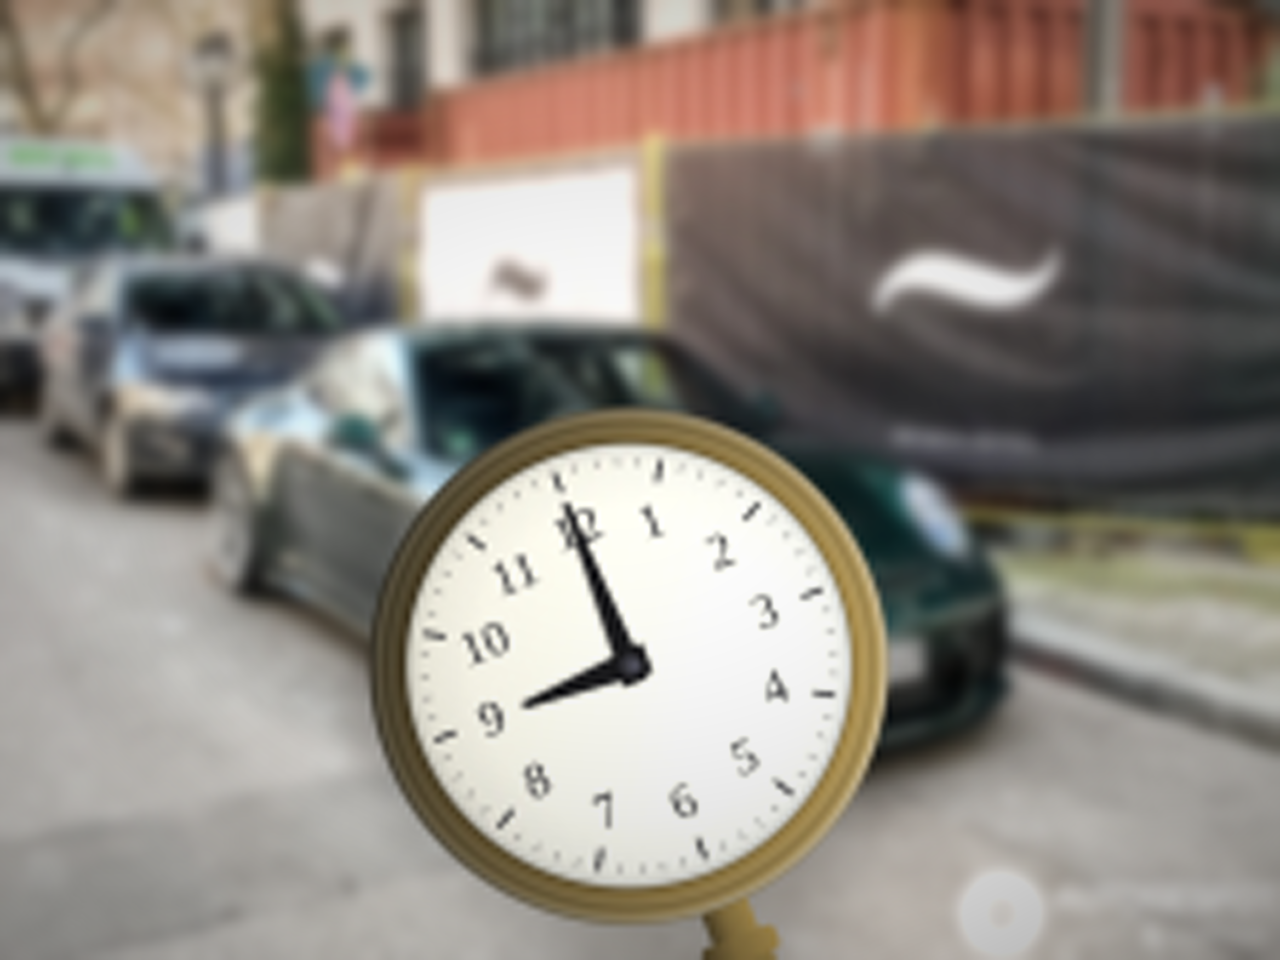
9:00
